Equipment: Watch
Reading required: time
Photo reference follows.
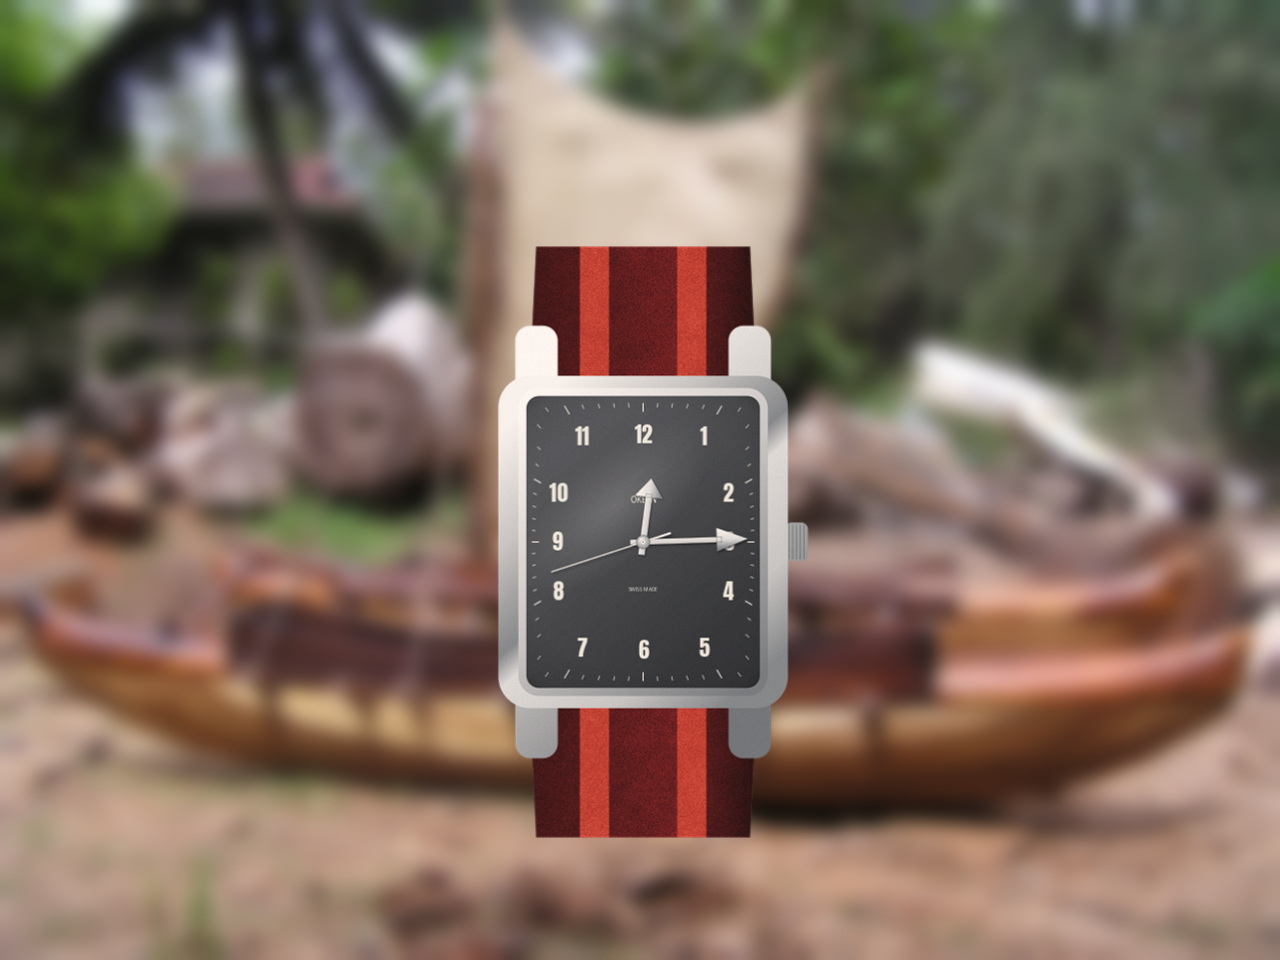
12:14:42
